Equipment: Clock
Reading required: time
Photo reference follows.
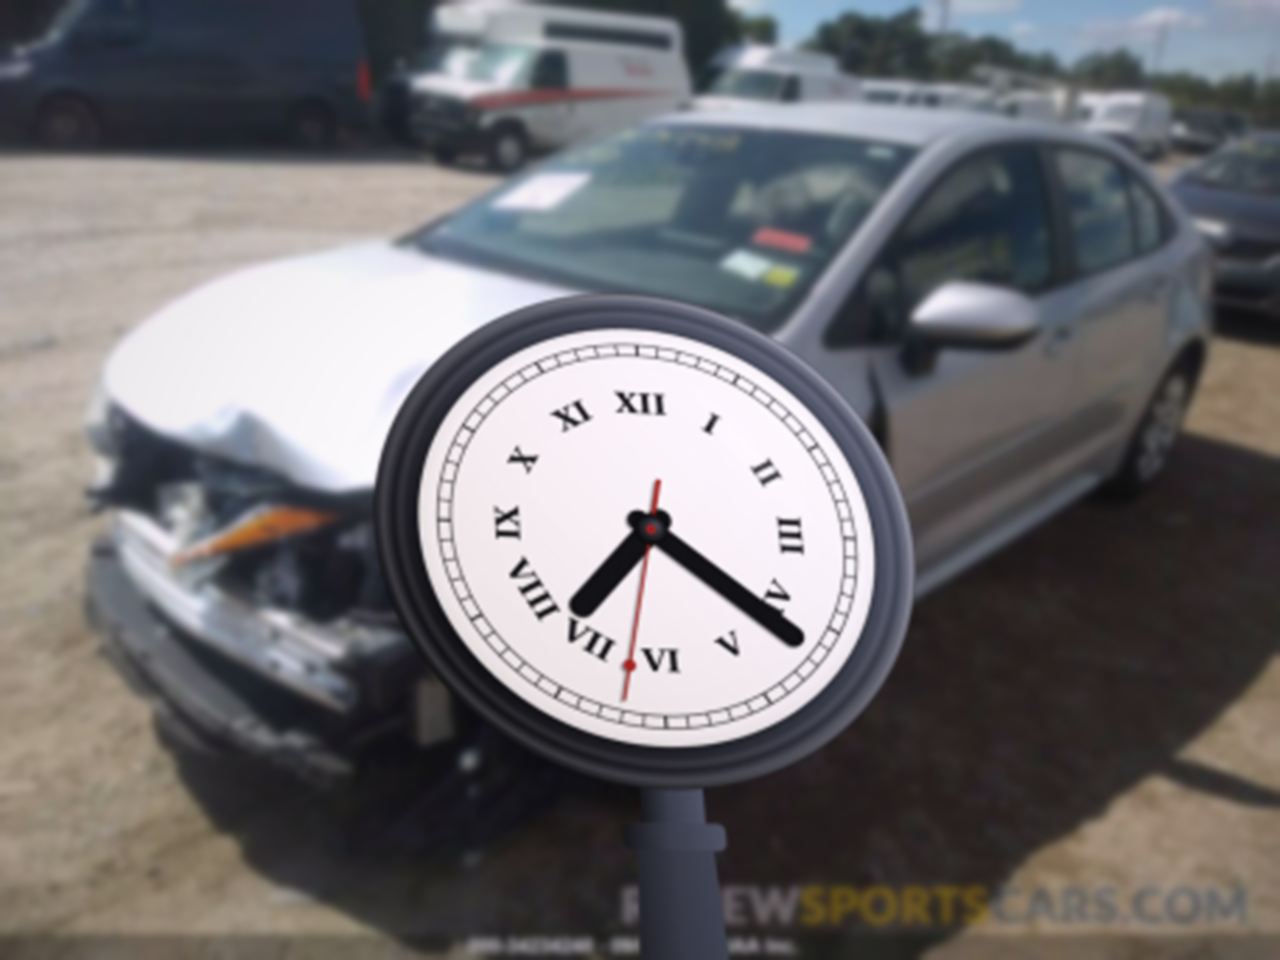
7:21:32
